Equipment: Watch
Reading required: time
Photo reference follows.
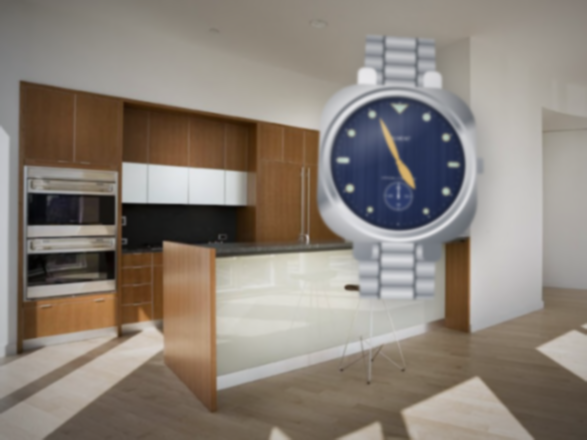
4:56
